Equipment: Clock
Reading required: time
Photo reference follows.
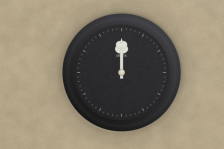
12:00
